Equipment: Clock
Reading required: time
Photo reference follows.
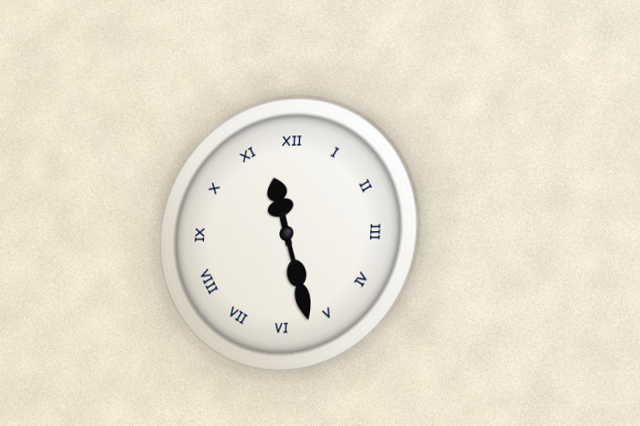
11:27
